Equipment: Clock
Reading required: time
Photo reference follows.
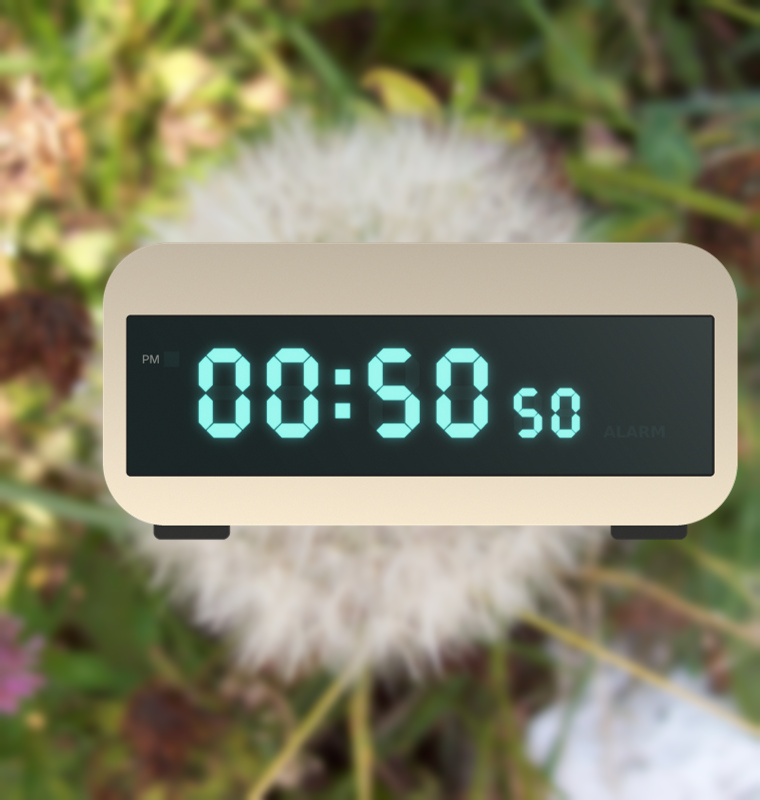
0:50:50
